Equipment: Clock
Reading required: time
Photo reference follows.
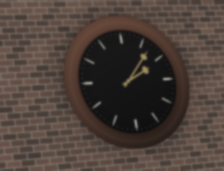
2:07
